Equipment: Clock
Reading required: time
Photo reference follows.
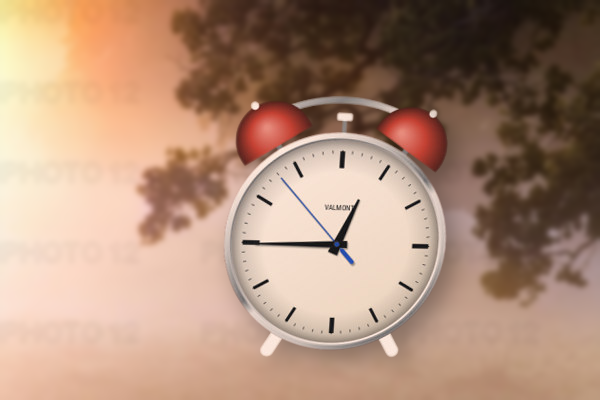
12:44:53
